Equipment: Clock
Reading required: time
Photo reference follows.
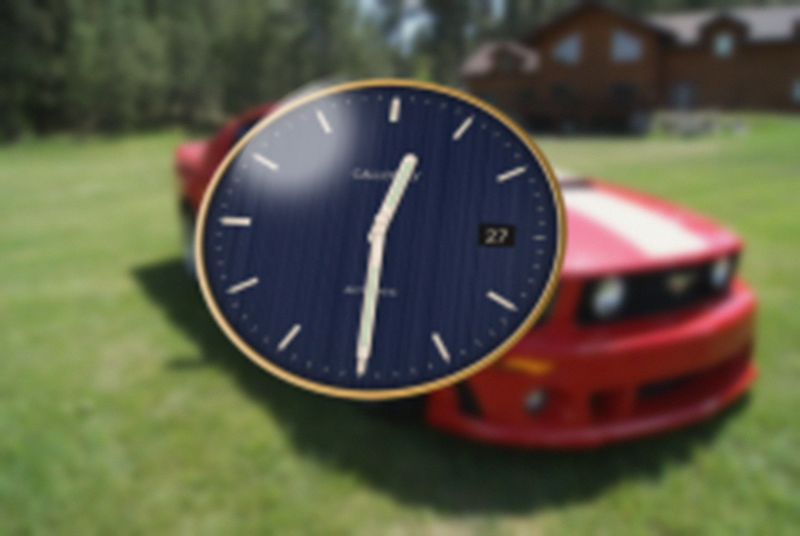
12:30
